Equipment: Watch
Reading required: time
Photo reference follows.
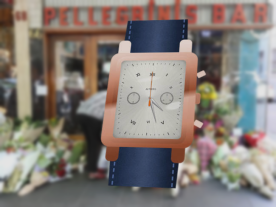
4:27
